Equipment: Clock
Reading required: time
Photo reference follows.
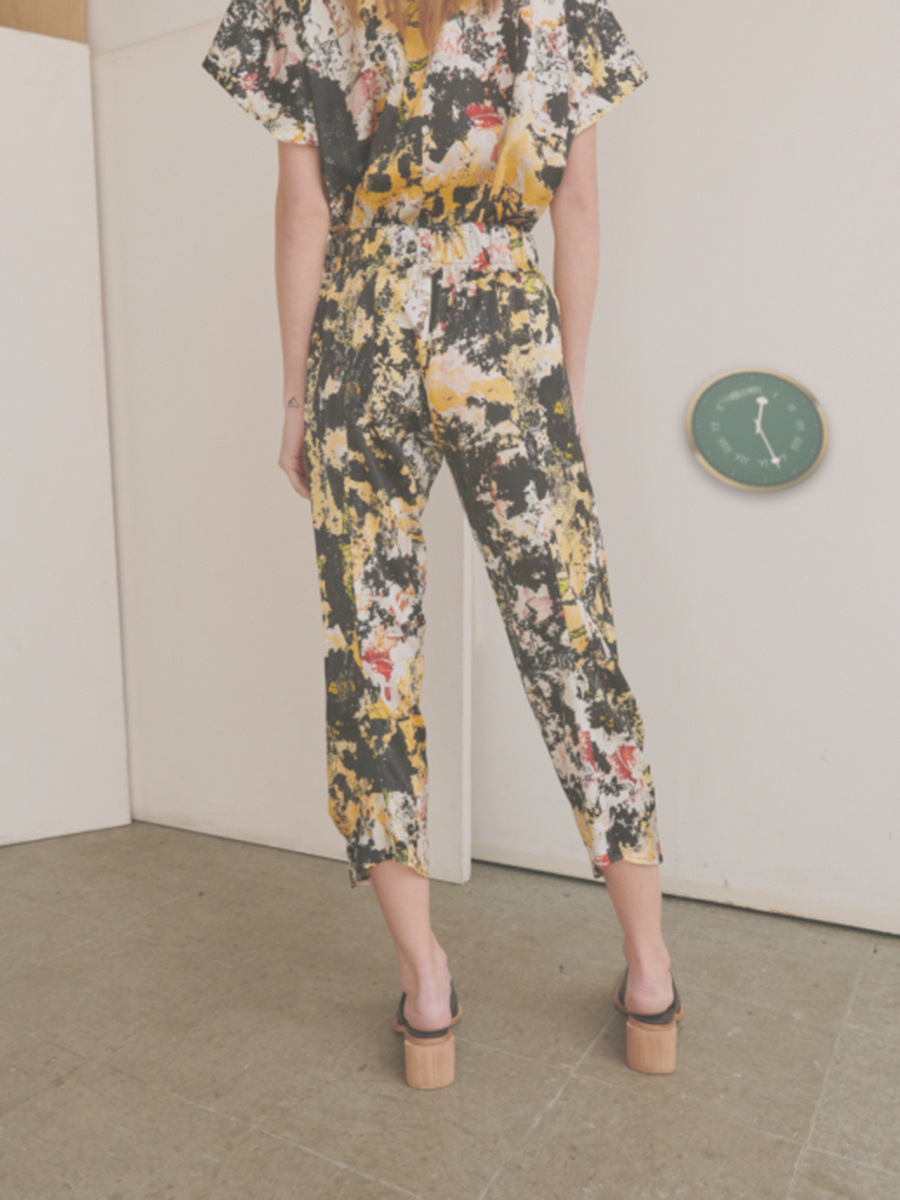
12:27
